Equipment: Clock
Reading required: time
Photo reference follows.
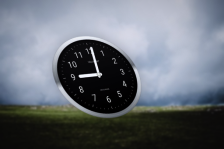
9:01
